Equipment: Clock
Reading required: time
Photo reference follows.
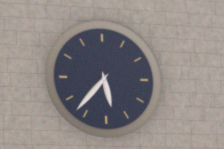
5:37
